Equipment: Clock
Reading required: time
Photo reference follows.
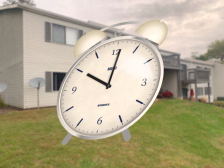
10:01
